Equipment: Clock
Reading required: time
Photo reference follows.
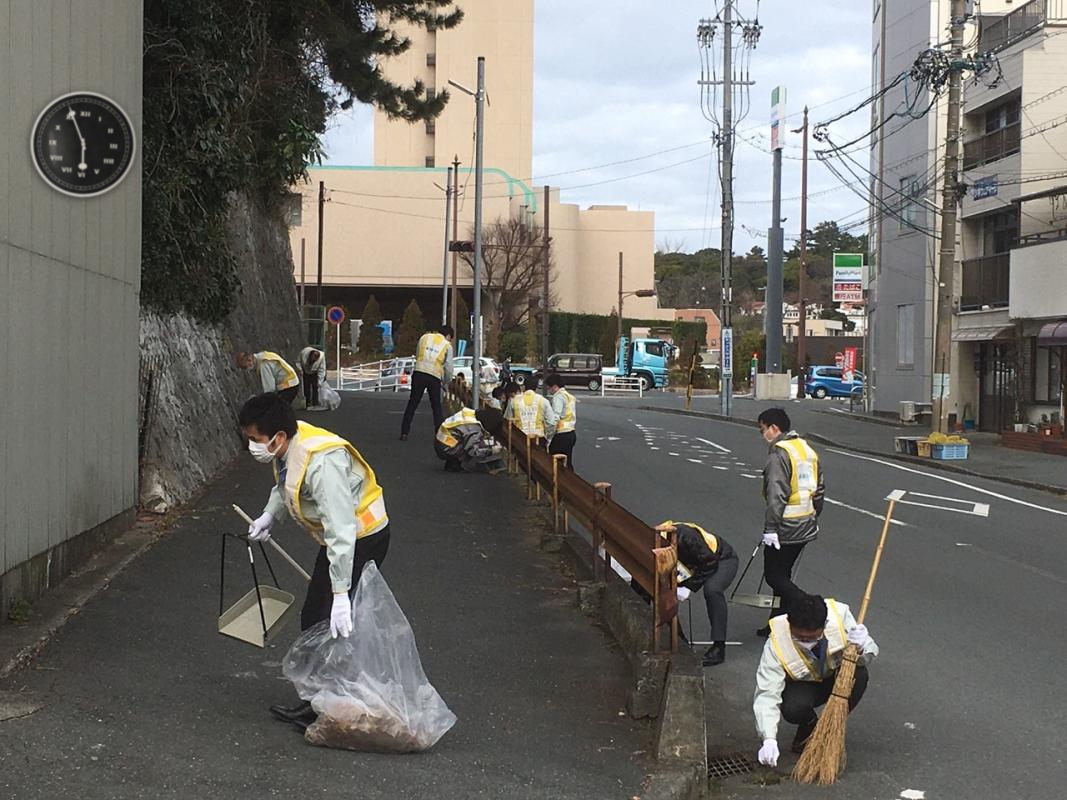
5:56
